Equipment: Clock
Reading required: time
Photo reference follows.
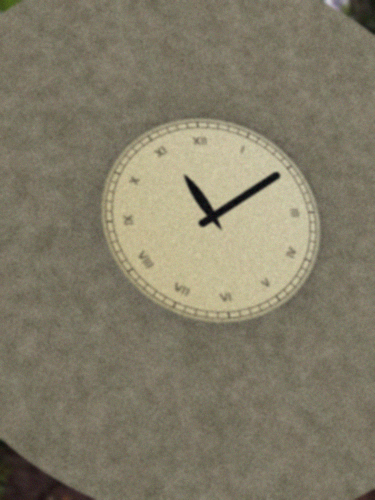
11:10
